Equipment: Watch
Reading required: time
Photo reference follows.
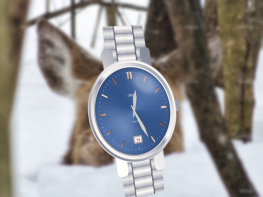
12:26
